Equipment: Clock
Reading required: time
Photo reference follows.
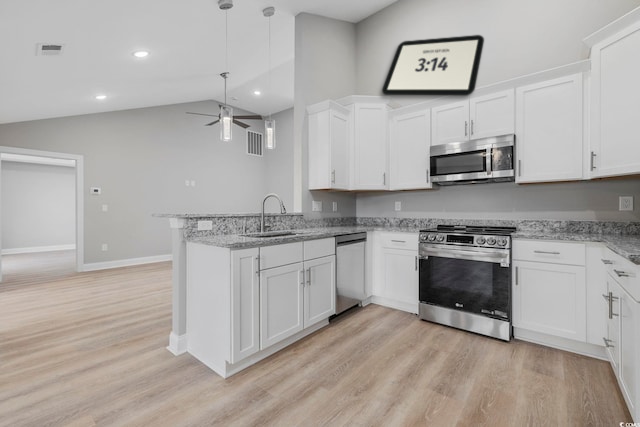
3:14
